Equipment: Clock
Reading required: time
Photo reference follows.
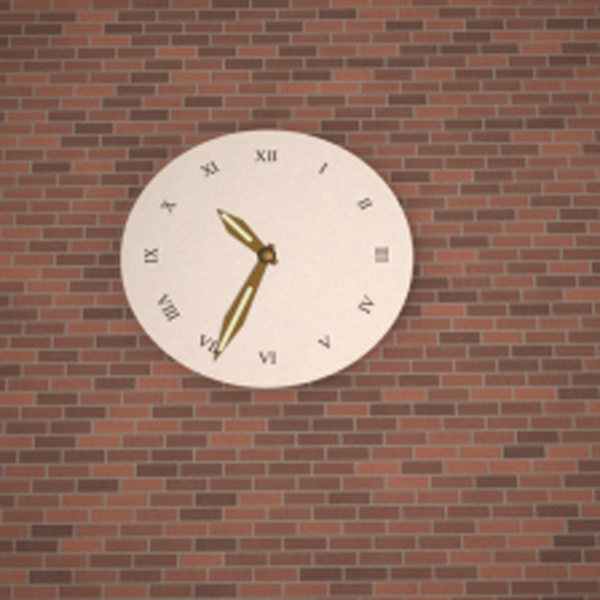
10:34
